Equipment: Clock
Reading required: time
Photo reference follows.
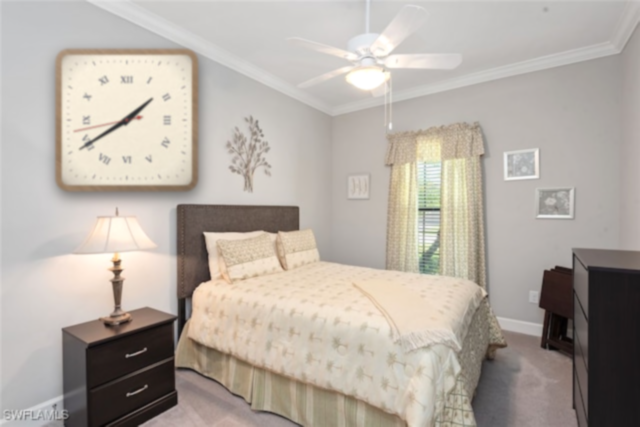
1:39:43
